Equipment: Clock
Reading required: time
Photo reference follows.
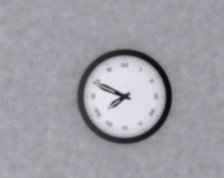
7:49
